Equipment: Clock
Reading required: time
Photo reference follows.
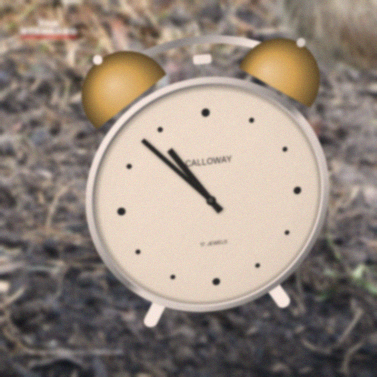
10:53
